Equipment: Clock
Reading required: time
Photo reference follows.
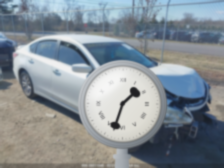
1:33
